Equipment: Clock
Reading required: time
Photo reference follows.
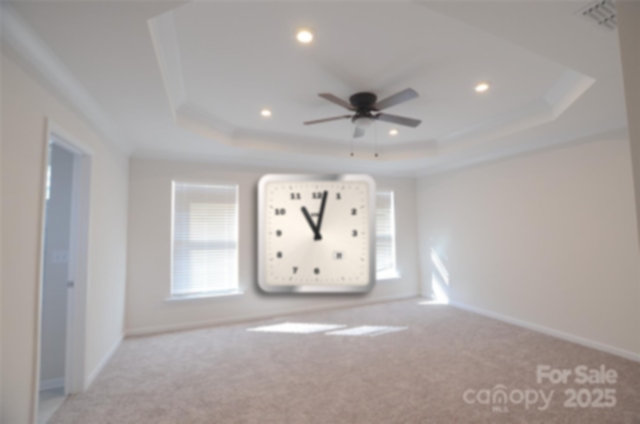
11:02
